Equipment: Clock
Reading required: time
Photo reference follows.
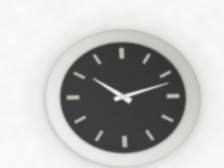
10:12
